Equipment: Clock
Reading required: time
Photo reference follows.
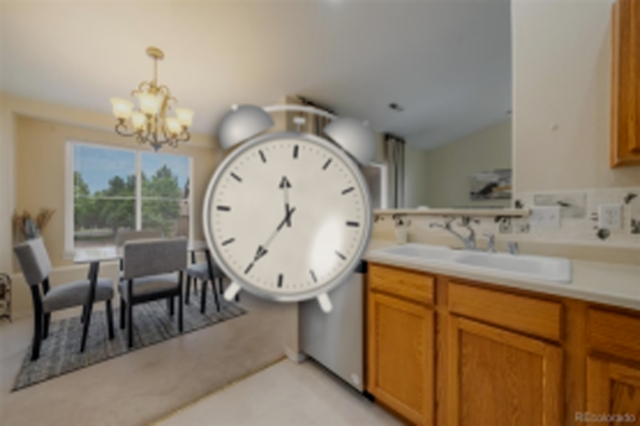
11:35
